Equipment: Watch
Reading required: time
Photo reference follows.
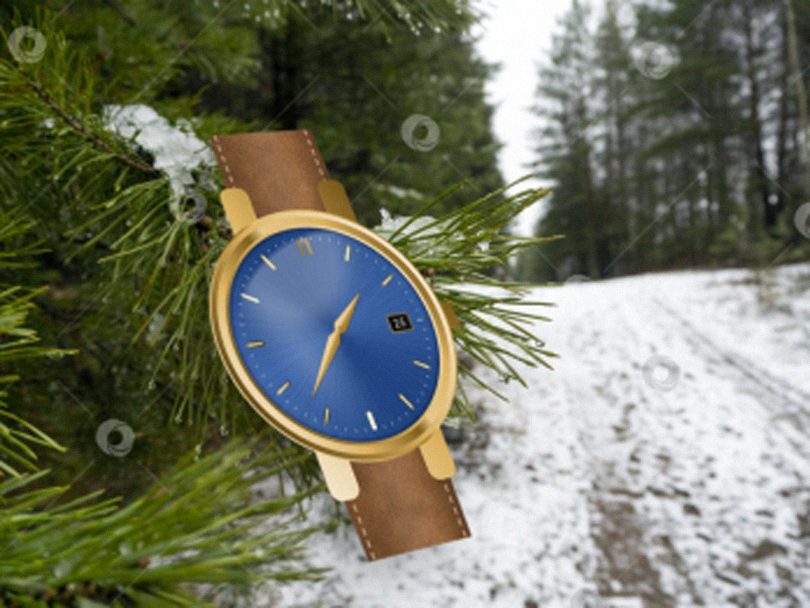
1:37
